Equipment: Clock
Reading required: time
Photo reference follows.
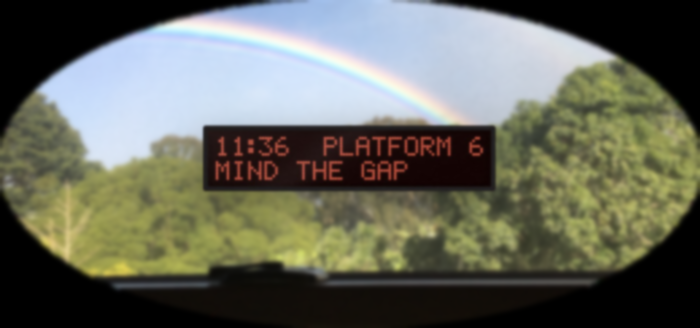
11:36
